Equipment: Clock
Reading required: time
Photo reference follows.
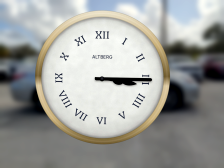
3:15
